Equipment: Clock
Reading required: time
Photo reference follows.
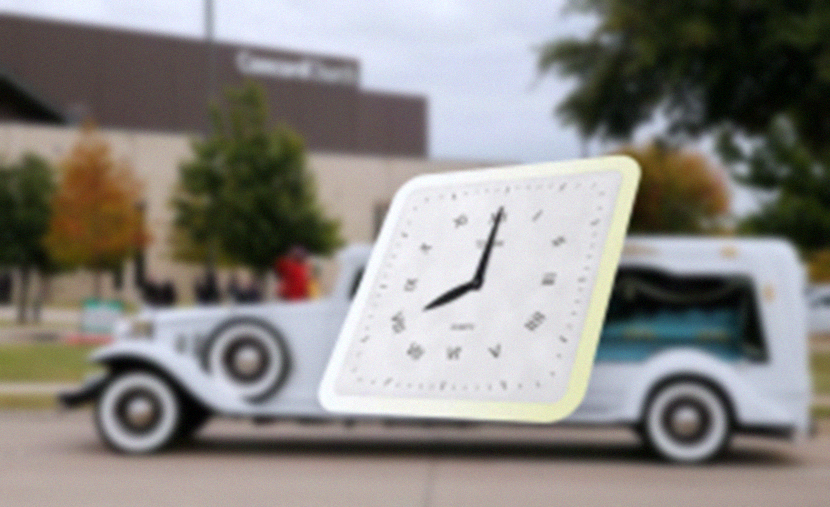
8:00
